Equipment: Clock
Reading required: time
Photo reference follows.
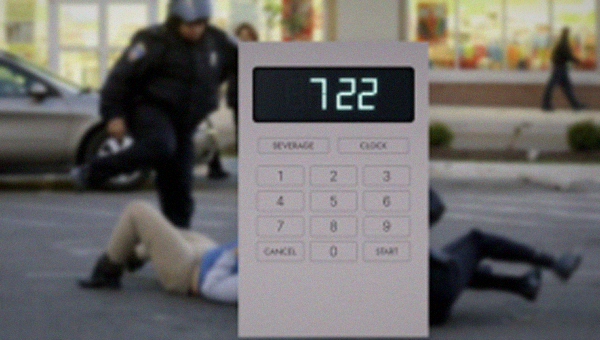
7:22
